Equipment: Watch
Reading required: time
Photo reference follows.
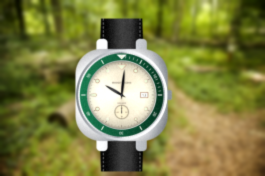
10:01
